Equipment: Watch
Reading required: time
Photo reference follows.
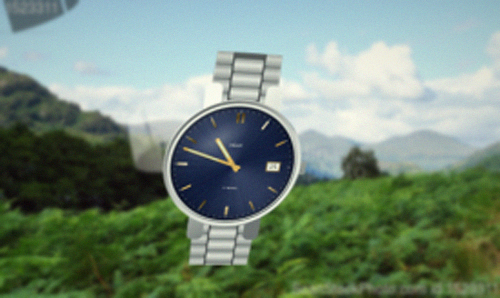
10:48
